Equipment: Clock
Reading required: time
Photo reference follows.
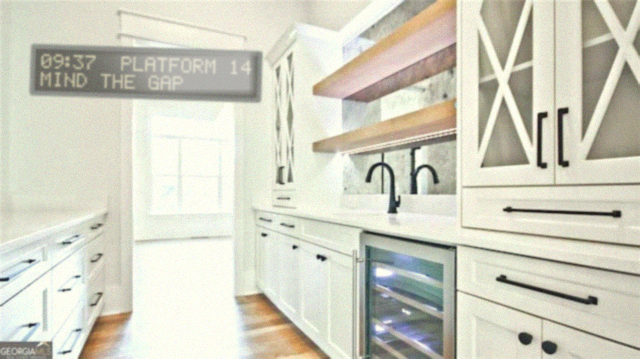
9:37
